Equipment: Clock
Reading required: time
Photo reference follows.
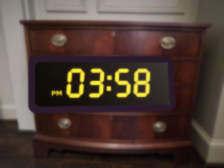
3:58
